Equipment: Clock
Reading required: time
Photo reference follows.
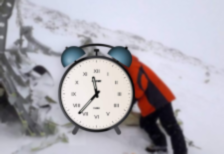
11:37
